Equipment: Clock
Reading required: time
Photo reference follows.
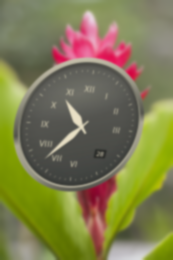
10:37
